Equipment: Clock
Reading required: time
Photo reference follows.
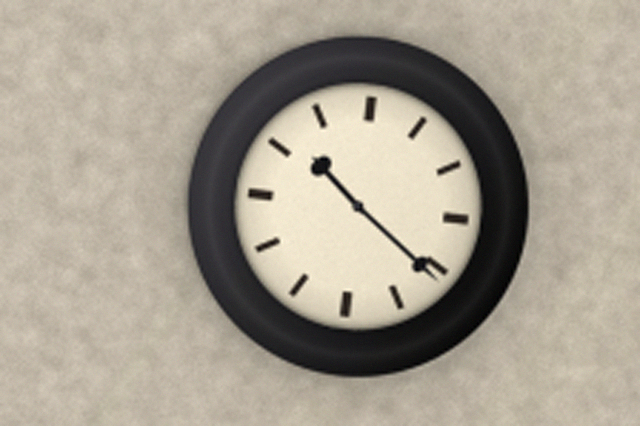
10:21
